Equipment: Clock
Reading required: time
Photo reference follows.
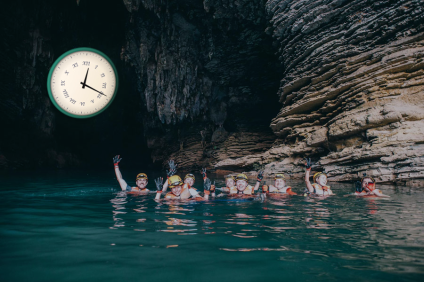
12:19
